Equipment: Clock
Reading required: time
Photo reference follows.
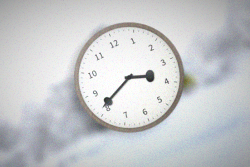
3:41
